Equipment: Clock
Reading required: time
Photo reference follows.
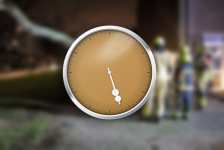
5:27
